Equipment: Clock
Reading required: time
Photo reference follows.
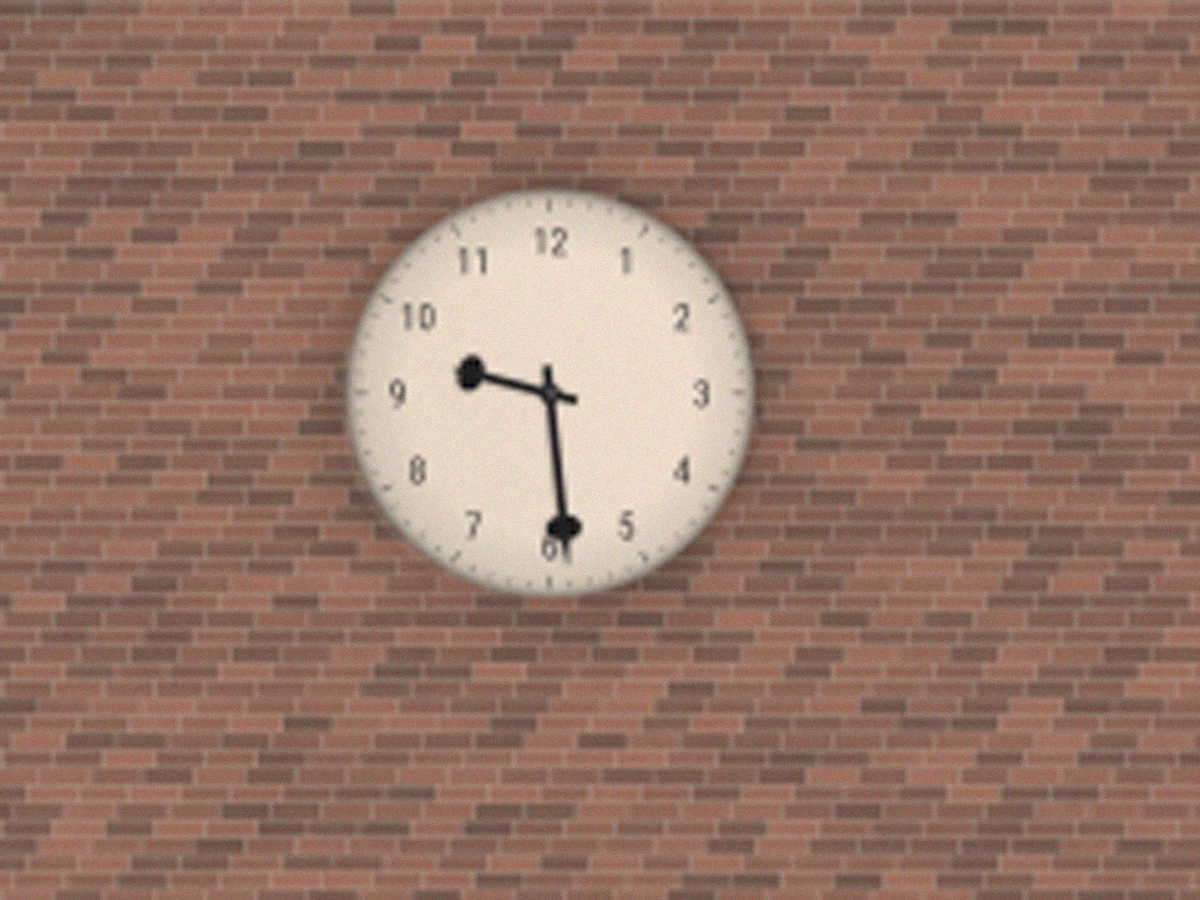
9:29
